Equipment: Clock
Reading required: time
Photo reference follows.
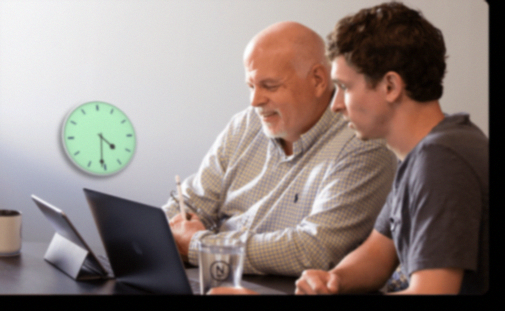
4:31
